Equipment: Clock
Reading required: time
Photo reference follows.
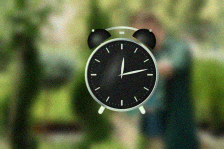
12:13
